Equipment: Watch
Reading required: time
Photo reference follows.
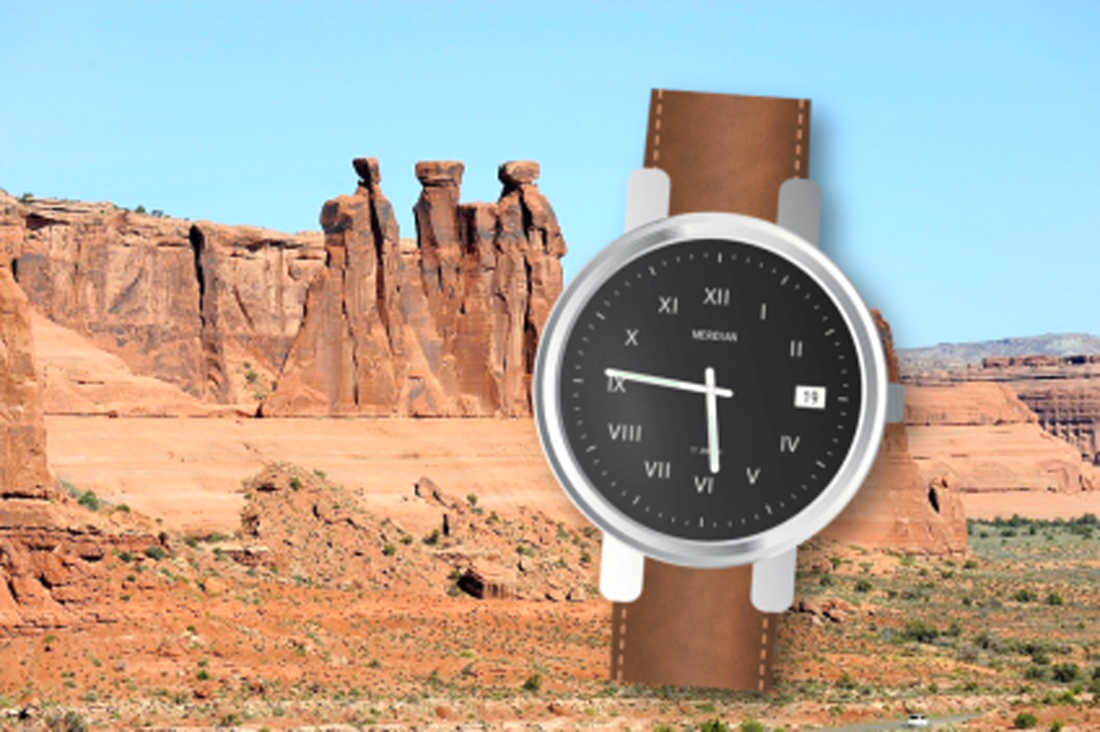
5:46
